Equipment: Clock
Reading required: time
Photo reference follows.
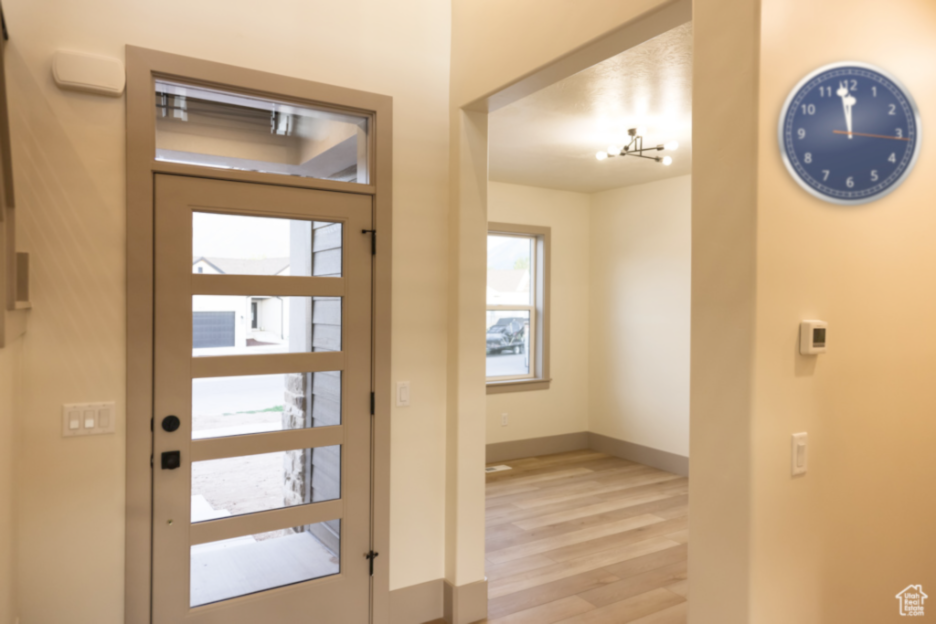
11:58:16
